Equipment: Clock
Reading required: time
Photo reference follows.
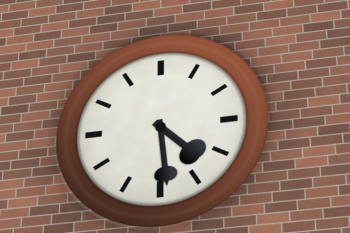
4:29
